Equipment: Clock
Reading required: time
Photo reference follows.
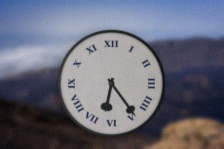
6:24
